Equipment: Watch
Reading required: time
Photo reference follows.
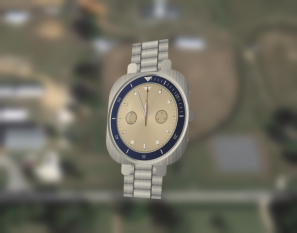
11:56
